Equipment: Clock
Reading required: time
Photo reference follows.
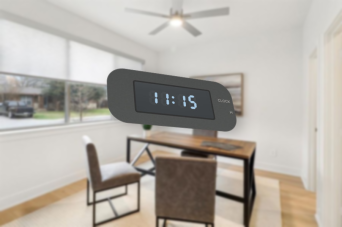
11:15
